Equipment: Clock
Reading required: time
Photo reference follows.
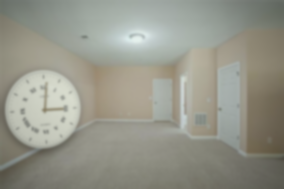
3:01
